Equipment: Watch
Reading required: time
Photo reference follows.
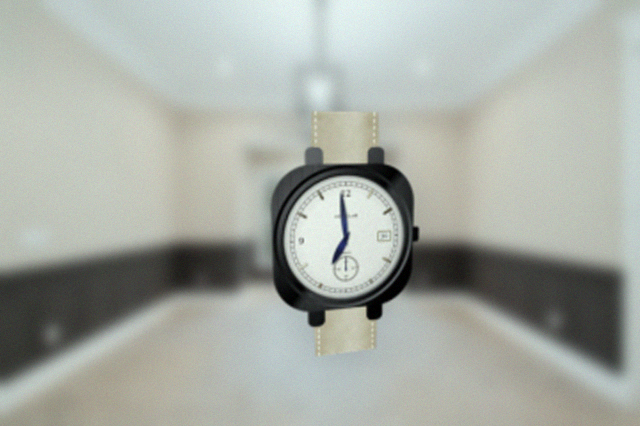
6:59
